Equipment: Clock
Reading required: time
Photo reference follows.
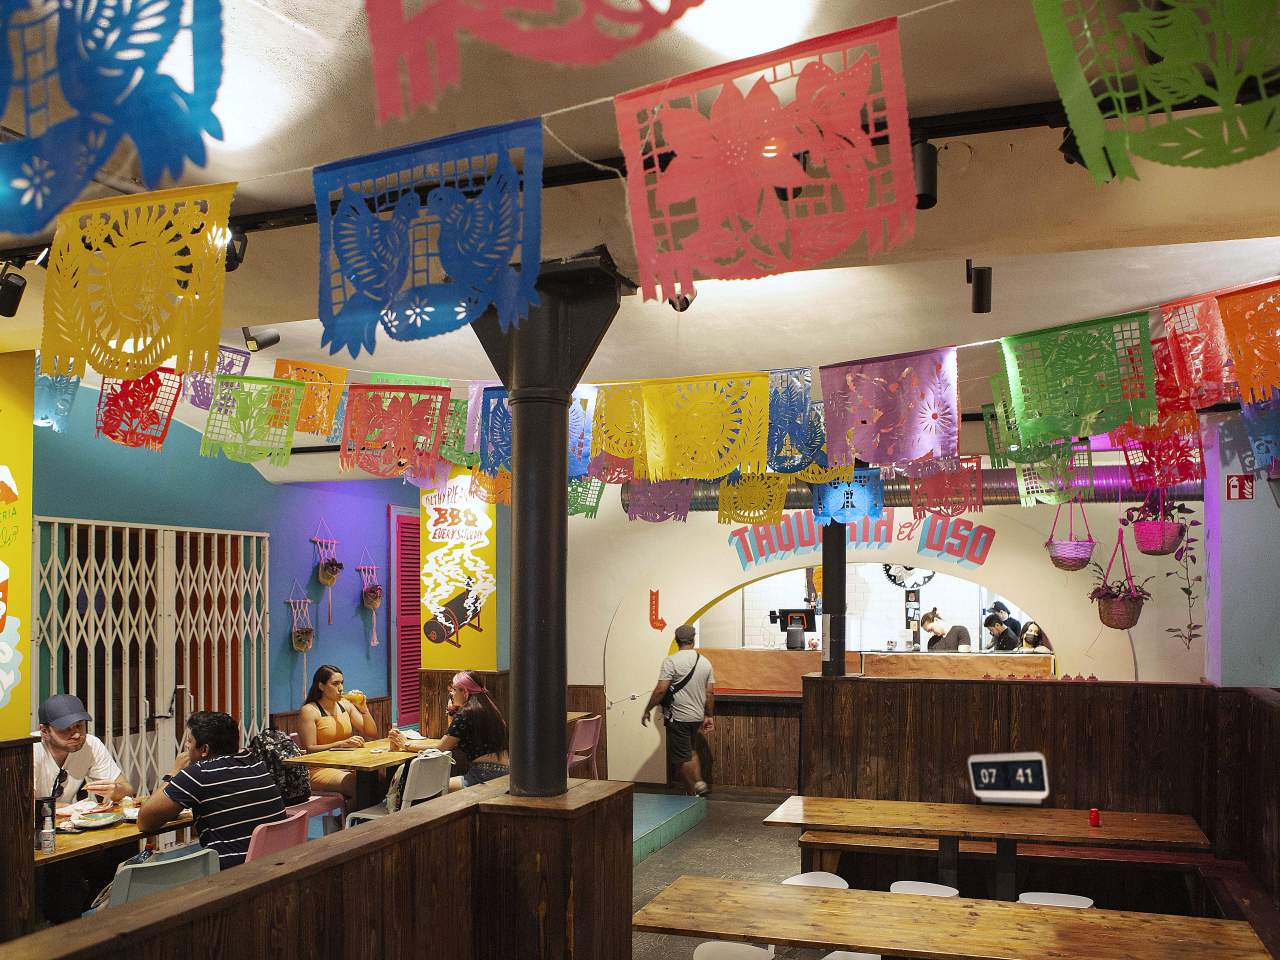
7:41
